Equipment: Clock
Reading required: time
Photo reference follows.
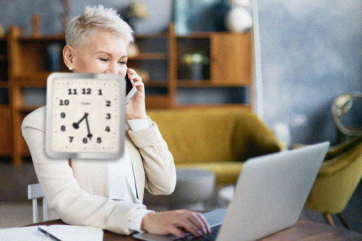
7:28
